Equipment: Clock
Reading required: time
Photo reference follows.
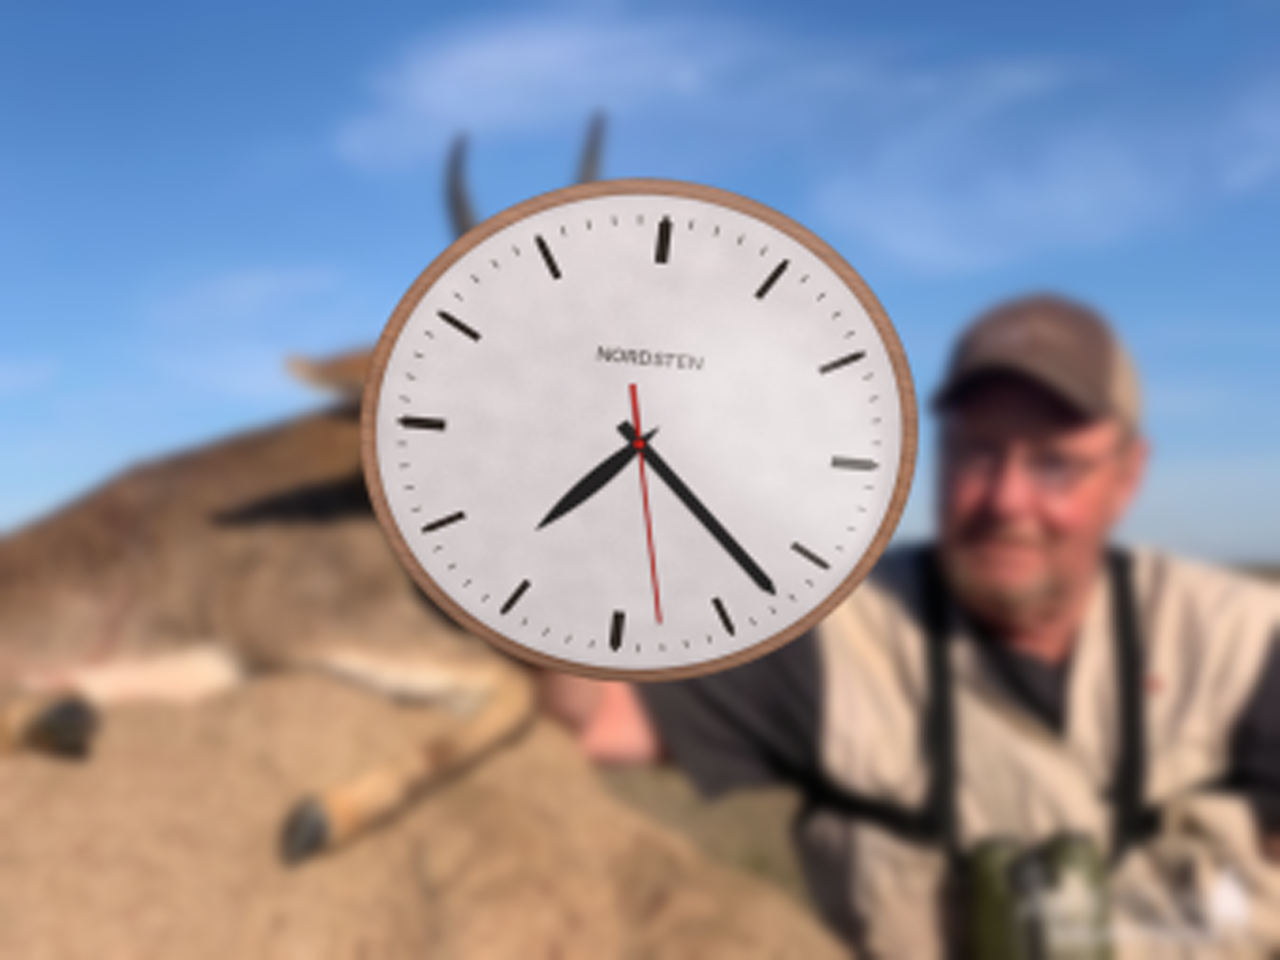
7:22:28
